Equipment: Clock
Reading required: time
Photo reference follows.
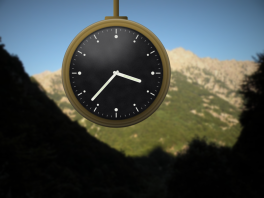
3:37
